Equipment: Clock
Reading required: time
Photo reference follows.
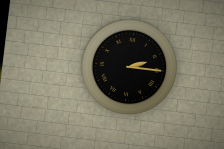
2:15
